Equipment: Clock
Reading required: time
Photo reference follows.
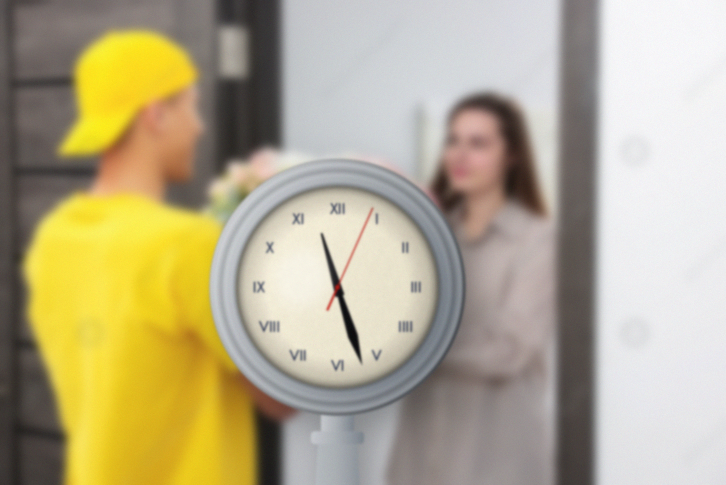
11:27:04
